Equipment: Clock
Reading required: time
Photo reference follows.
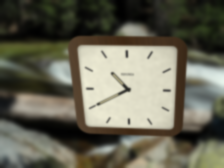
10:40
